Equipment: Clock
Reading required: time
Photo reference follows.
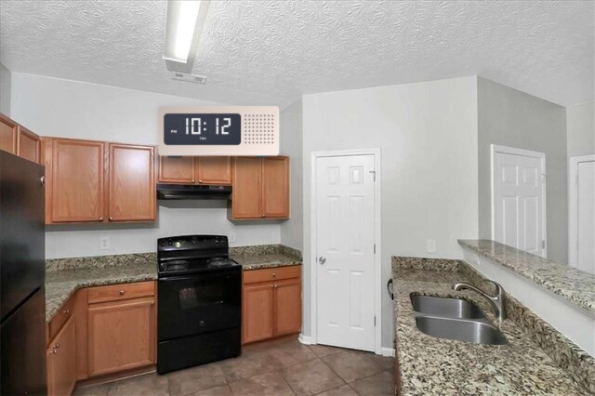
10:12
